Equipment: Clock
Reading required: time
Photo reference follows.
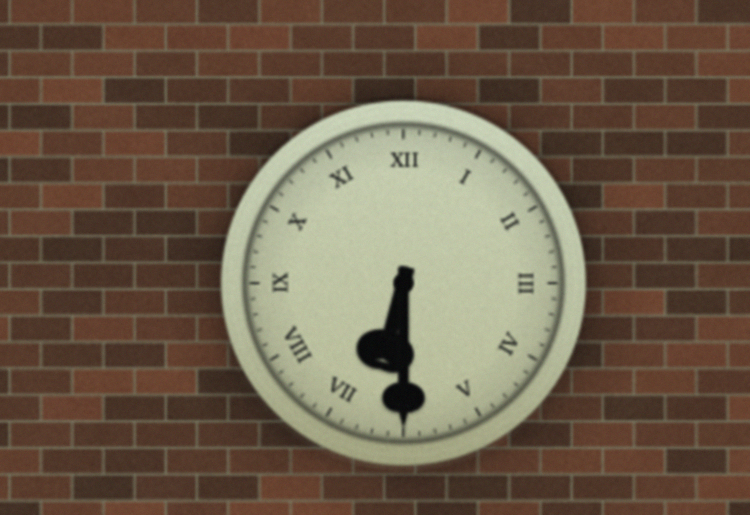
6:30
